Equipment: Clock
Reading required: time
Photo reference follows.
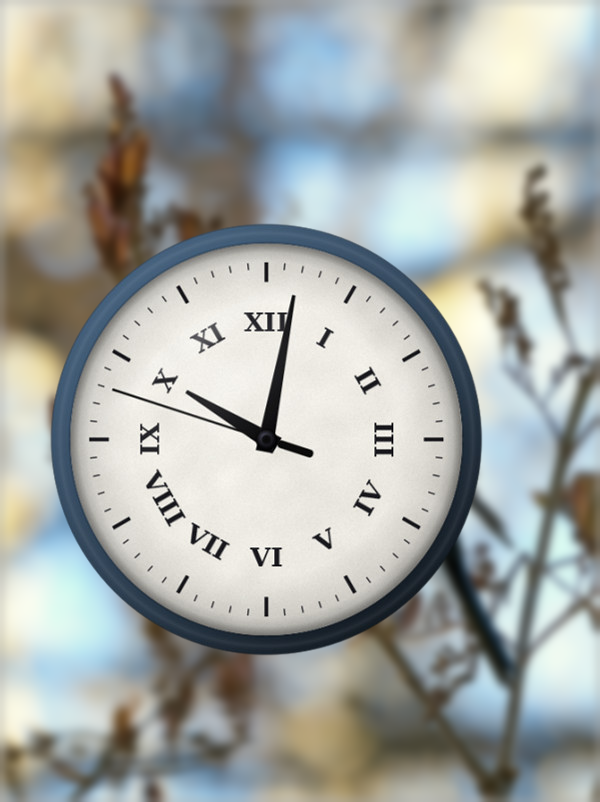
10:01:48
